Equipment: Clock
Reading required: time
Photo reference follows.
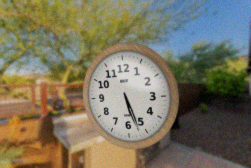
5:27
